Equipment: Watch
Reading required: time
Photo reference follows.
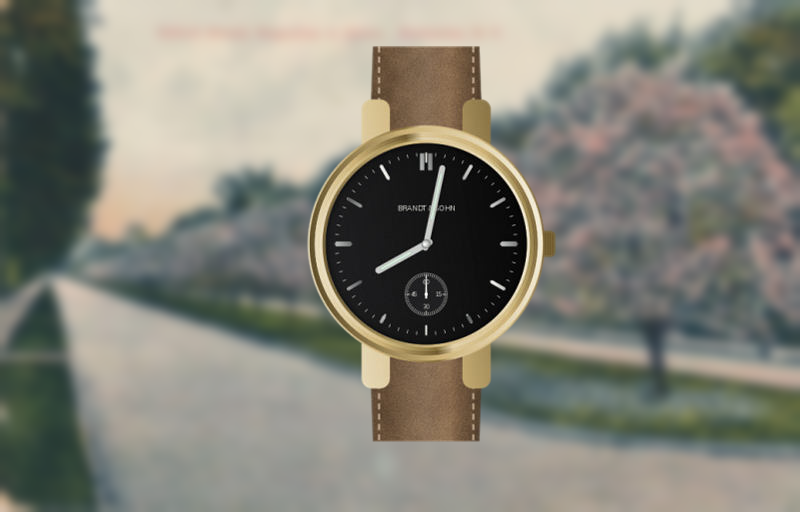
8:02
